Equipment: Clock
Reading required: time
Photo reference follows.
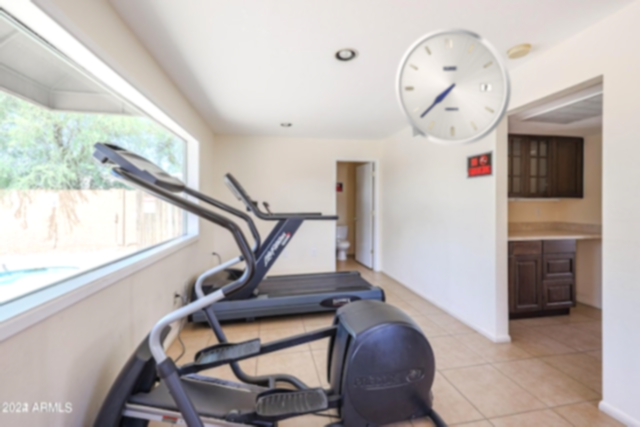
7:38
